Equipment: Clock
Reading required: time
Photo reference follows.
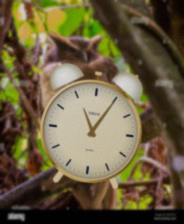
11:05
